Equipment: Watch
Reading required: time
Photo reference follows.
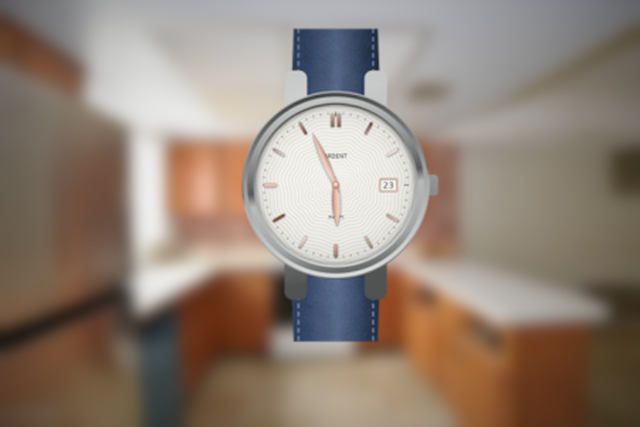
5:56
